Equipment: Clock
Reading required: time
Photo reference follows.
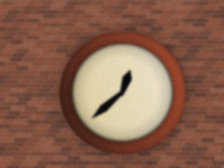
12:38
